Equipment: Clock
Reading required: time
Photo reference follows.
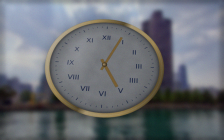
5:04
